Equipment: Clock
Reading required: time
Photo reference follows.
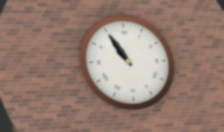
10:55
